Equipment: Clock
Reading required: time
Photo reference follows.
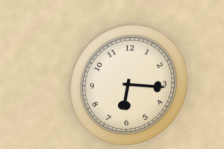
6:16
